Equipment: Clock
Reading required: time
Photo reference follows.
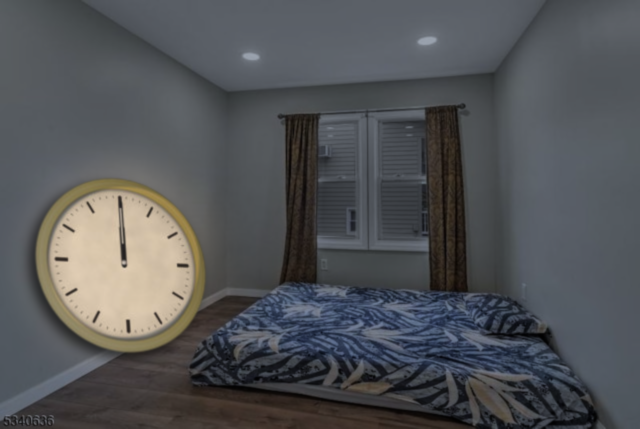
12:00
